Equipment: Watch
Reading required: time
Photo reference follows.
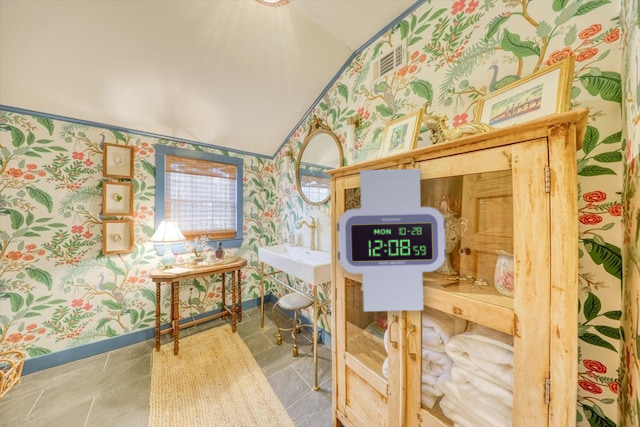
12:08:59
